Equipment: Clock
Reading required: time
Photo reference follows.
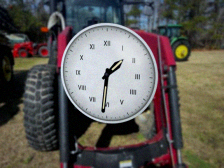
1:31
